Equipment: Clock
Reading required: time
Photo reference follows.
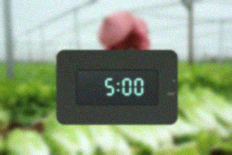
5:00
